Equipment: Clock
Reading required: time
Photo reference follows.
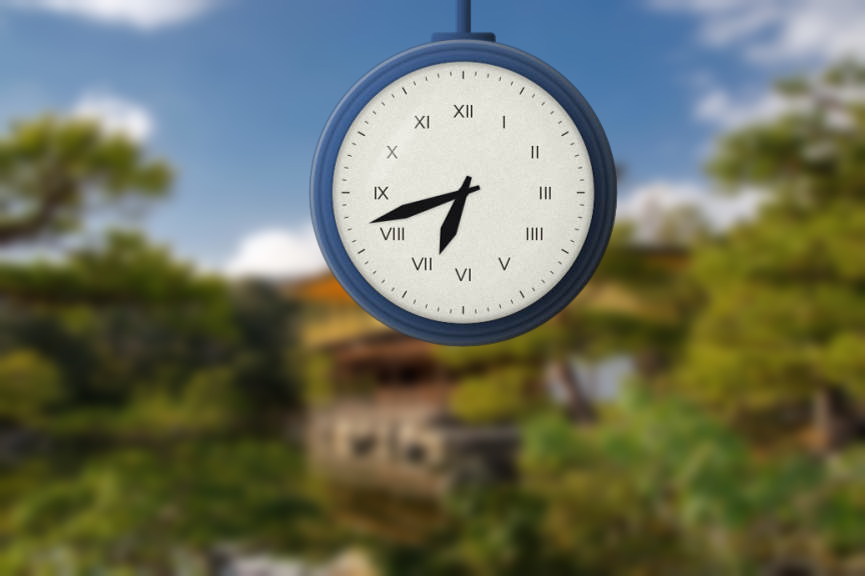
6:42
